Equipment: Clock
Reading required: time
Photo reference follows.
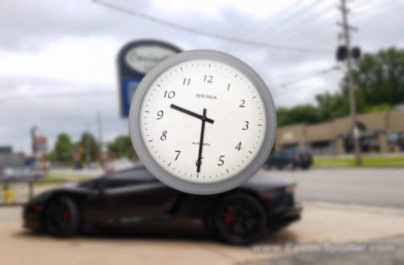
9:30
